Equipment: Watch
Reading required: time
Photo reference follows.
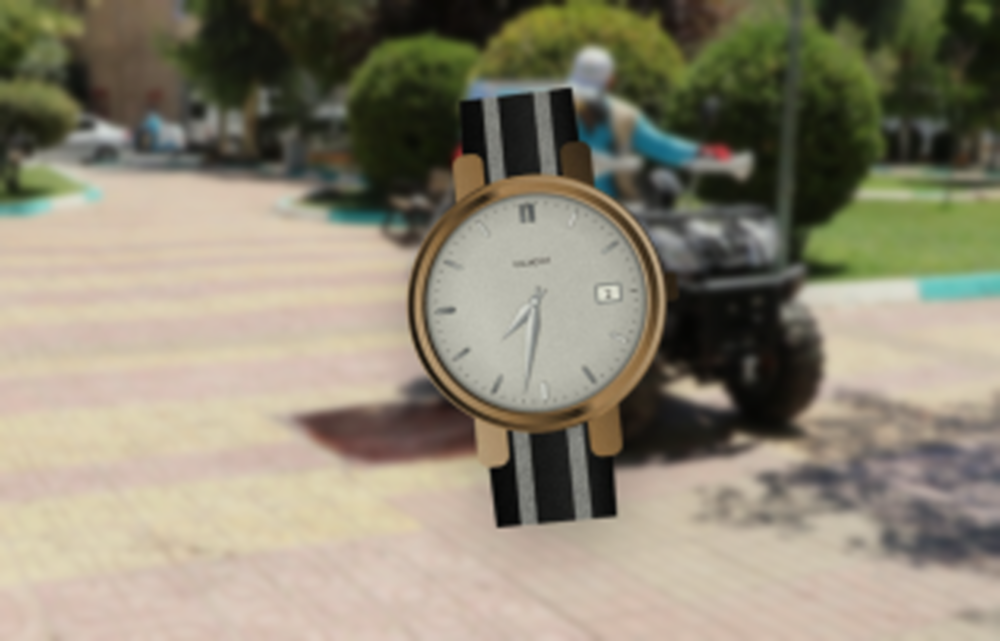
7:32
